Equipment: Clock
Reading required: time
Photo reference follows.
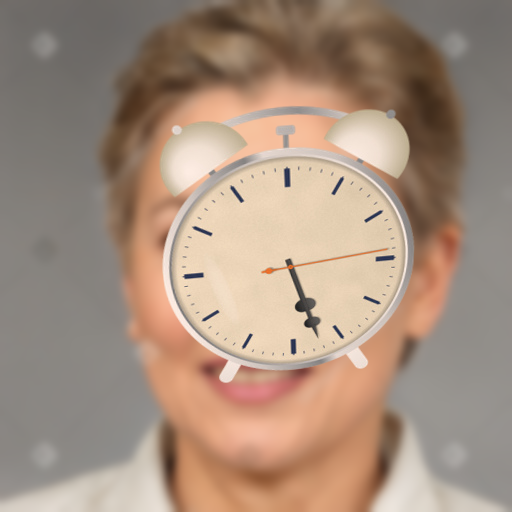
5:27:14
